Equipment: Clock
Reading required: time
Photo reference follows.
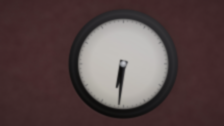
6:31
